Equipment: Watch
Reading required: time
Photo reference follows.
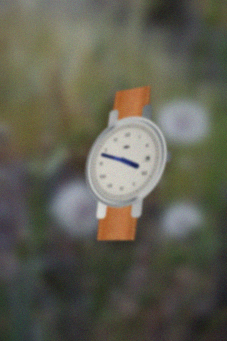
3:48
